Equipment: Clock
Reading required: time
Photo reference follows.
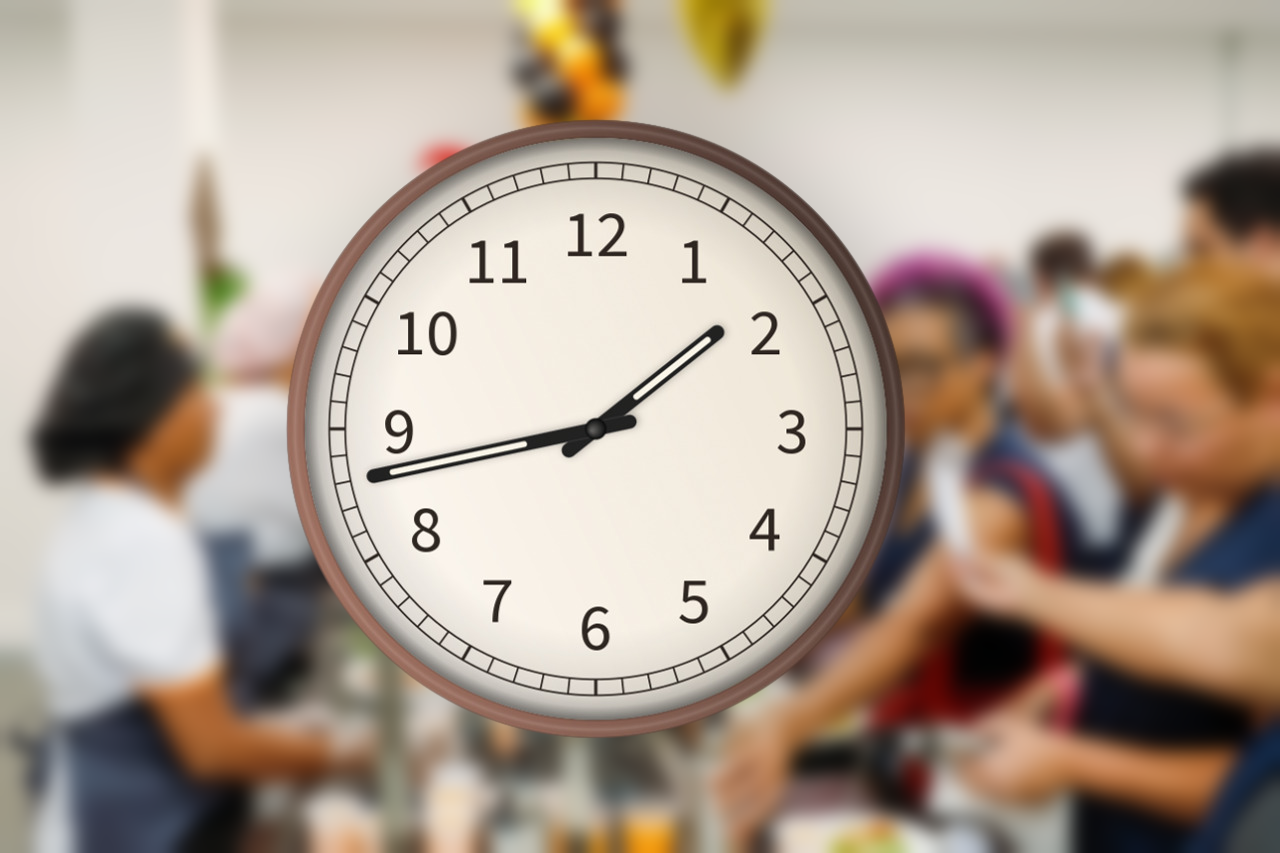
1:43
